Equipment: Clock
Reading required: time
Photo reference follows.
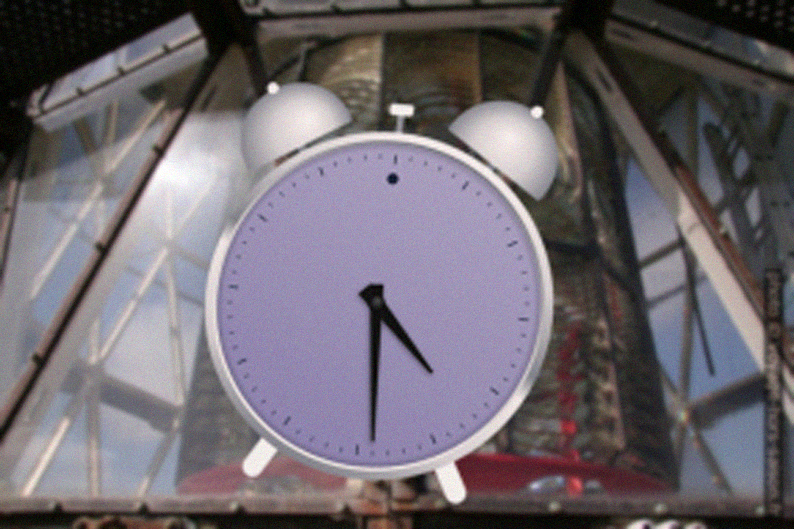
4:29
